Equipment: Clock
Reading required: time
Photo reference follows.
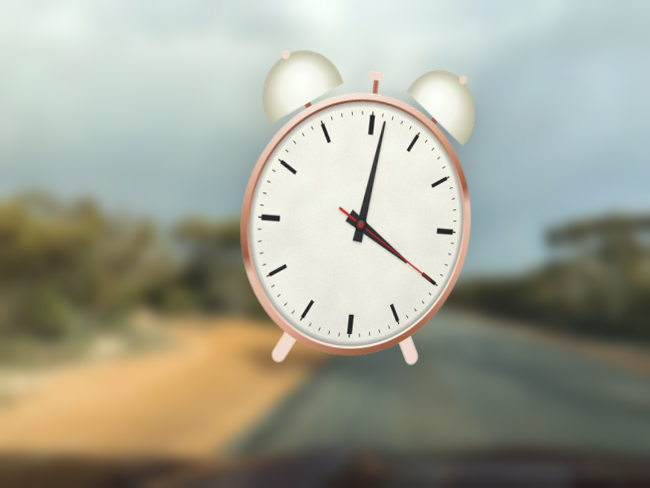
4:01:20
